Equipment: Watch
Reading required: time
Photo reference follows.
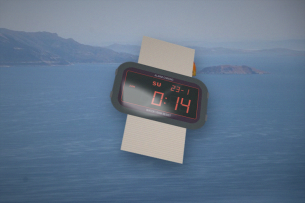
0:14
